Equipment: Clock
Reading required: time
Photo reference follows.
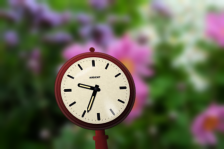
9:34
